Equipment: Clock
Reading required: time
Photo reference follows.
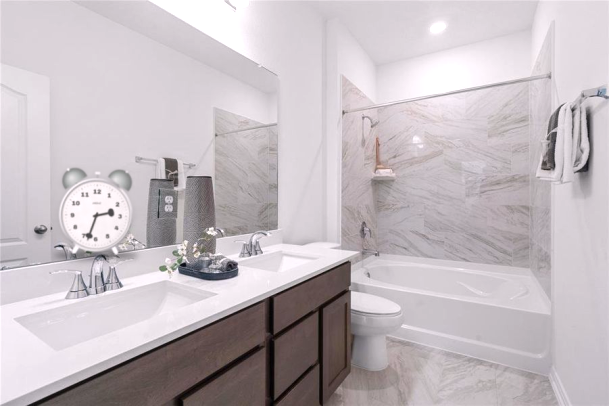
2:33
